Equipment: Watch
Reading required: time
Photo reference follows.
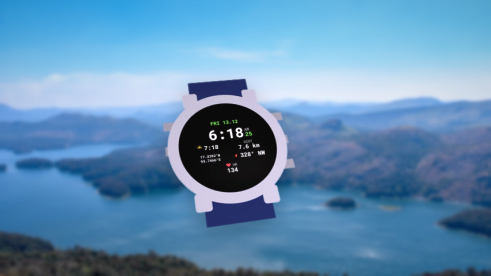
6:18
